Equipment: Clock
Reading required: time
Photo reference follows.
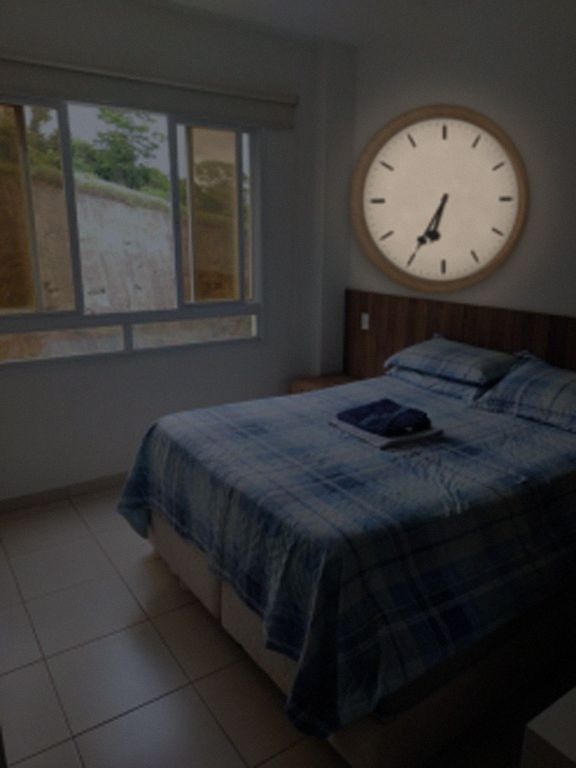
6:35
